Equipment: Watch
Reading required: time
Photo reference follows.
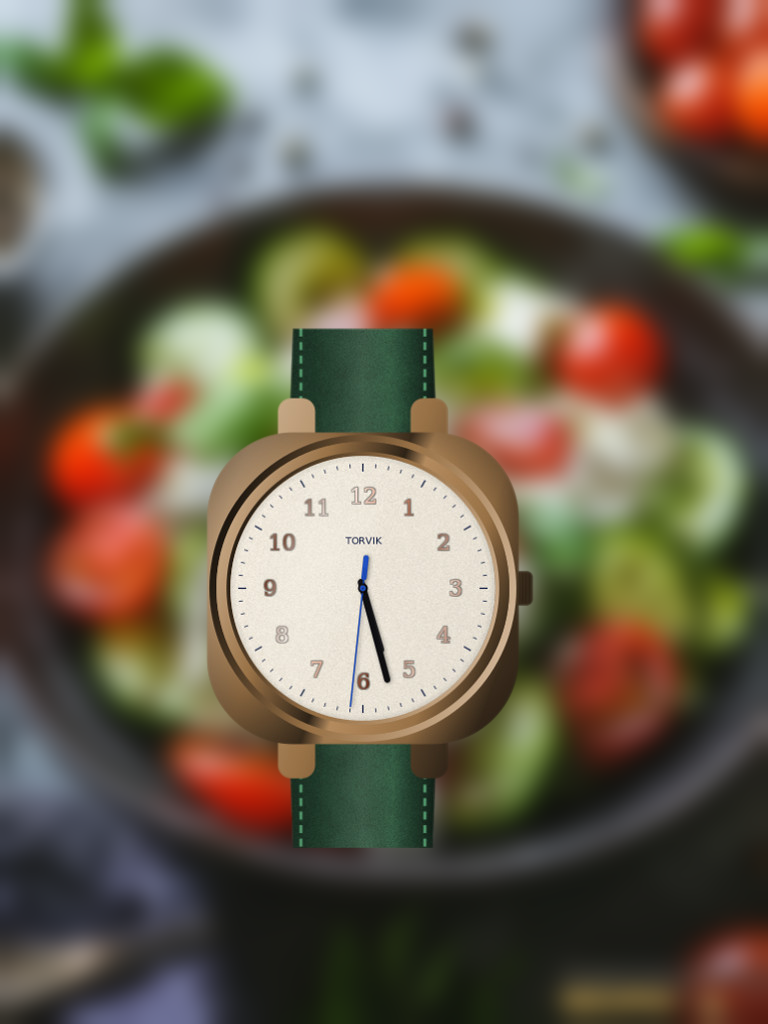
5:27:31
